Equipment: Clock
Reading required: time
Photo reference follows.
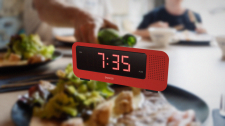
7:35
